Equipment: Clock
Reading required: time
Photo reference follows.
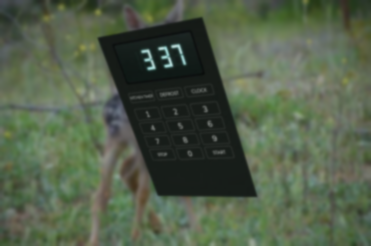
3:37
